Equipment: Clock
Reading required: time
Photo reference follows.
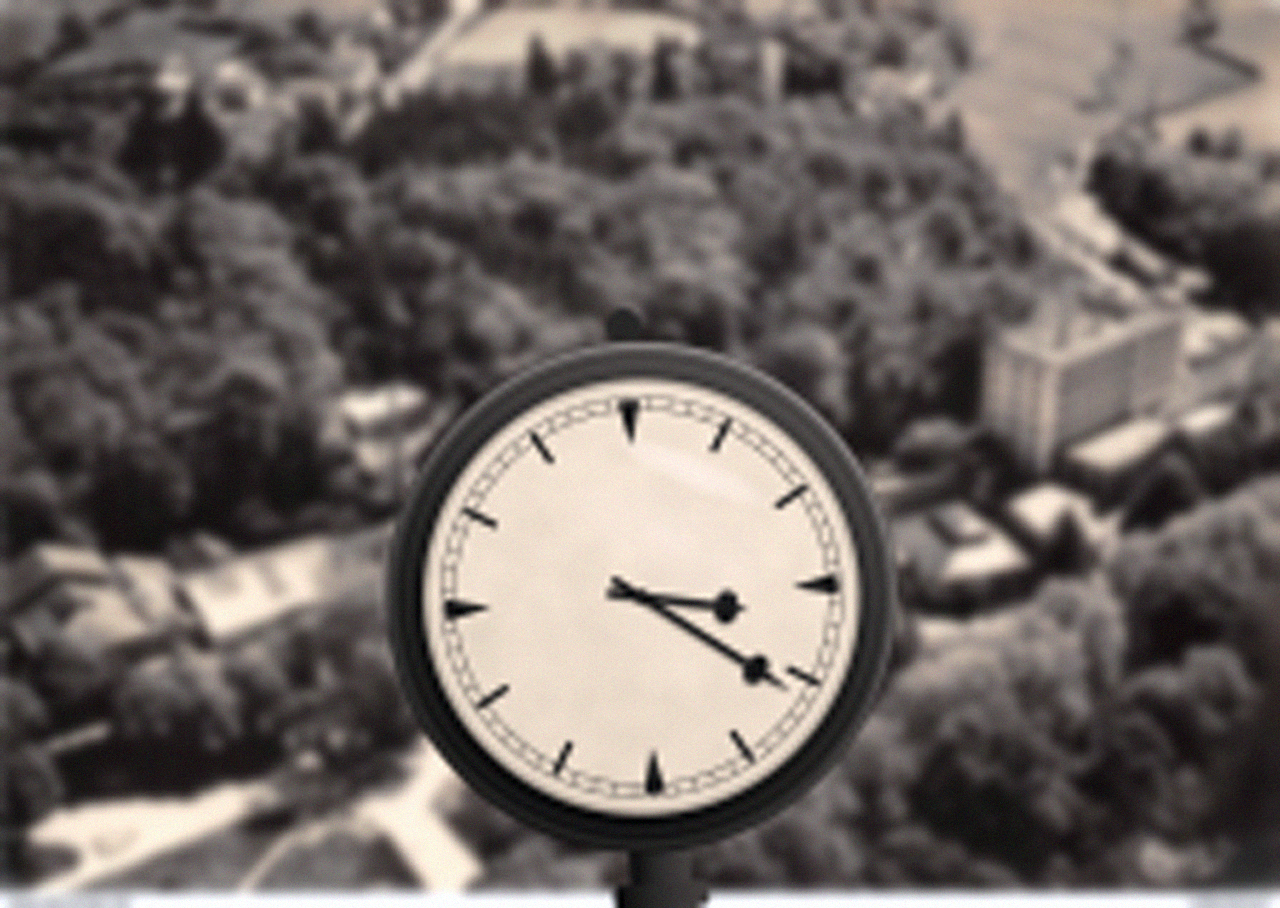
3:21
